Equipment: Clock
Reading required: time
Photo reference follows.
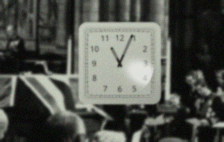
11:04
